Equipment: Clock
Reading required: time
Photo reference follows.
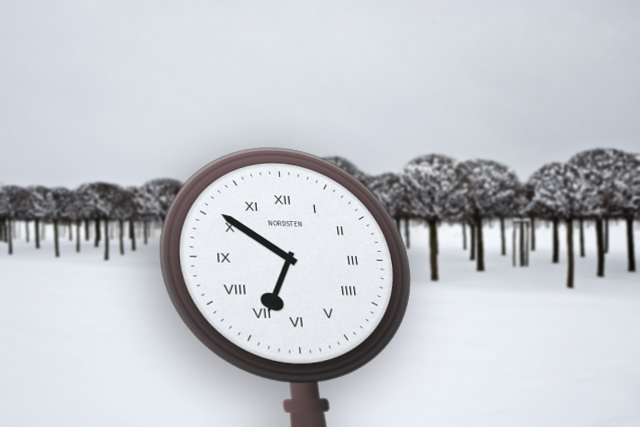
6:51
